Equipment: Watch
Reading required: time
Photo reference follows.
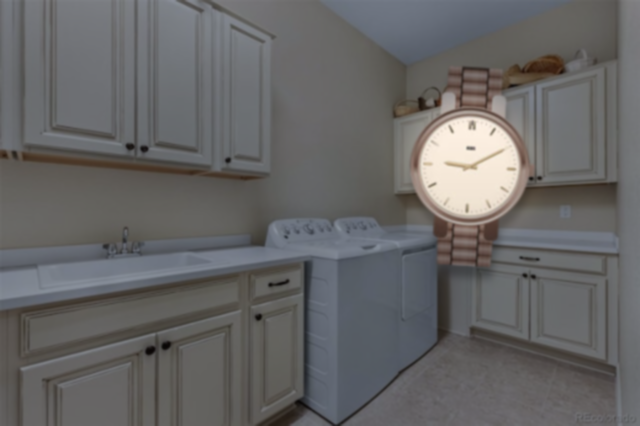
9:10
